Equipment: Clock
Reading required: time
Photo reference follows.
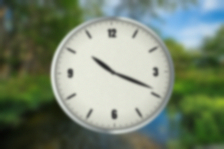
10:19
